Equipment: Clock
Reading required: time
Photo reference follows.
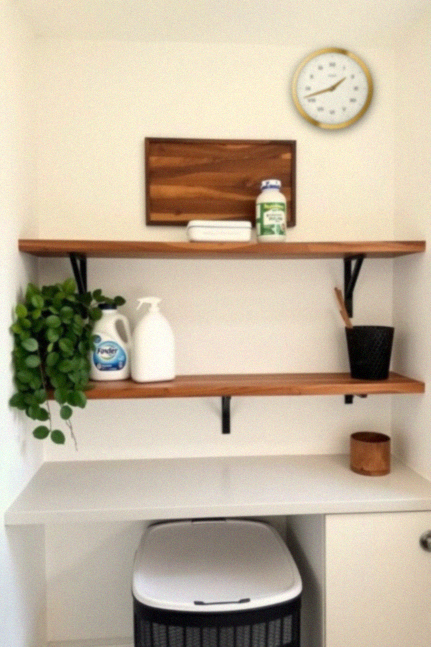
1:42
